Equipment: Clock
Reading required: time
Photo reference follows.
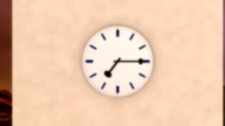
7:15
